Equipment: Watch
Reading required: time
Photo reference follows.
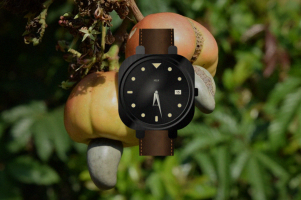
6:28
